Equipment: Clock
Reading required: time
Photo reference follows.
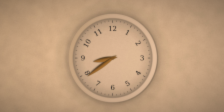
8:39
